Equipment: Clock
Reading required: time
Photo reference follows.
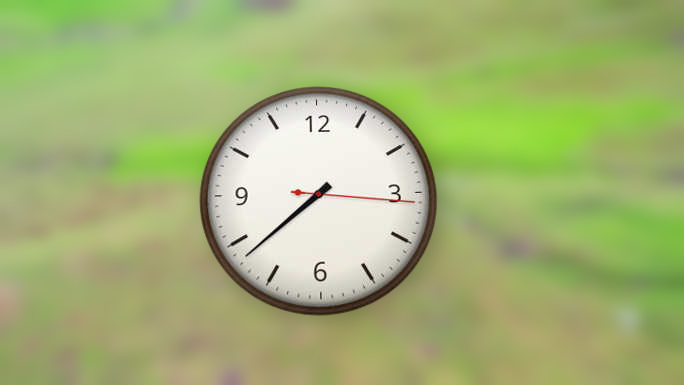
7:38:16
